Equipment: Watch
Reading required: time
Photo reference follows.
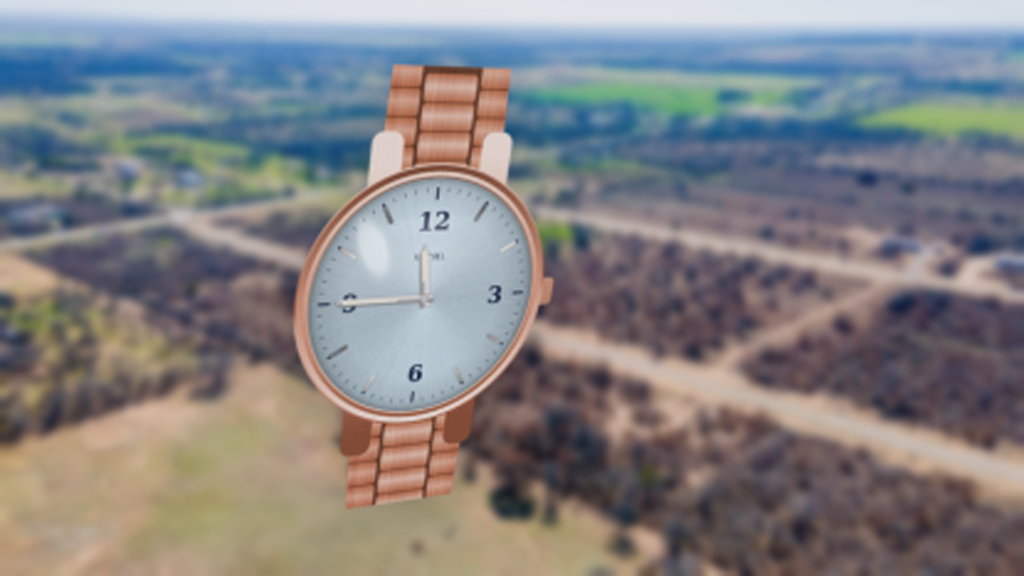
11:45
